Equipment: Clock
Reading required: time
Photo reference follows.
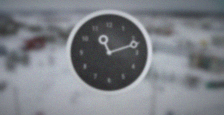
11:12
